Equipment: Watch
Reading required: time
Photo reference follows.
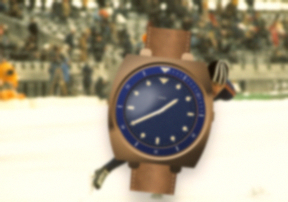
1:40
